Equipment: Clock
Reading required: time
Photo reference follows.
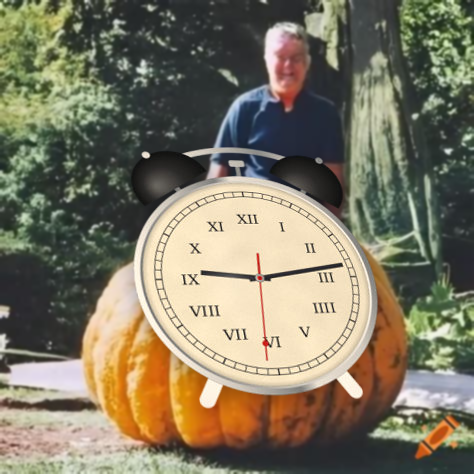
9:13:31
